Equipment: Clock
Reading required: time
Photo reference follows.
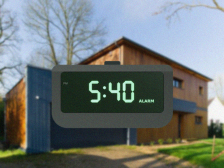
5:40
